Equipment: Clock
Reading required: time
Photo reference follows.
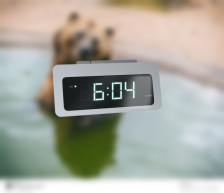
6:04
